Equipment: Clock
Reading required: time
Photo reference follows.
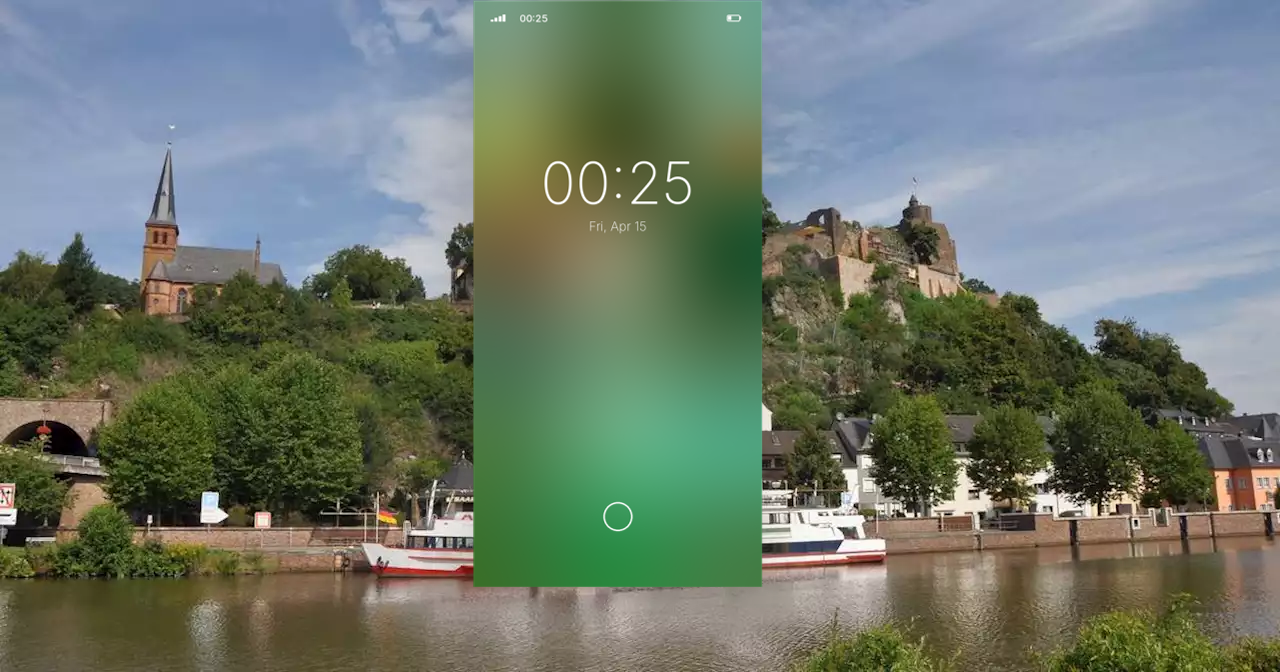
0:25
